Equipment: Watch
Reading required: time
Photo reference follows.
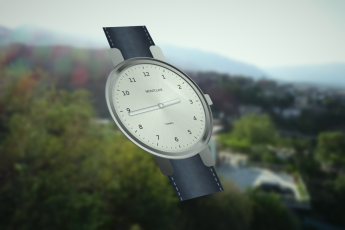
2:44
